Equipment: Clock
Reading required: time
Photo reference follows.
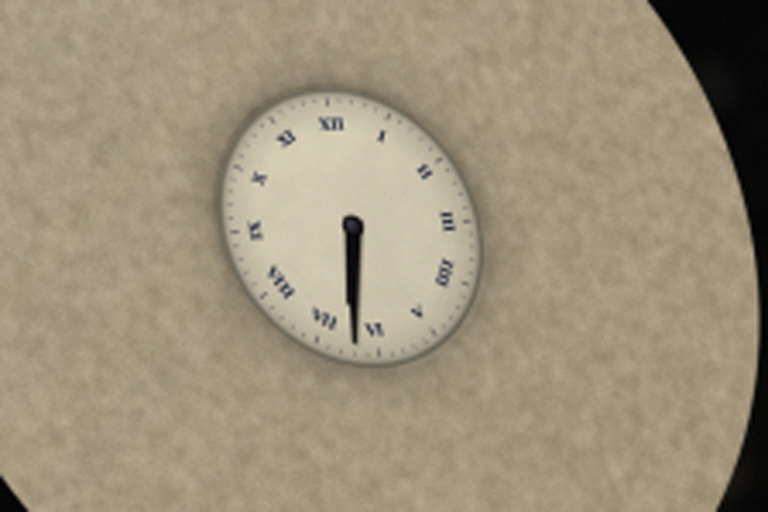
6:32
